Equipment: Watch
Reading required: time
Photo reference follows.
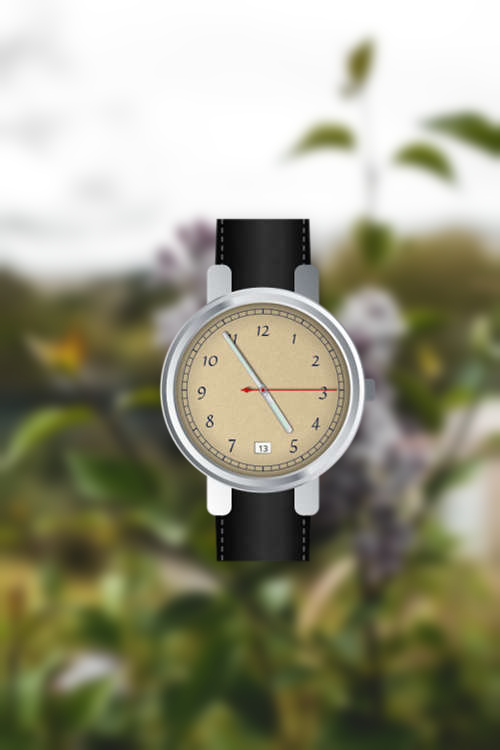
4:54:15
